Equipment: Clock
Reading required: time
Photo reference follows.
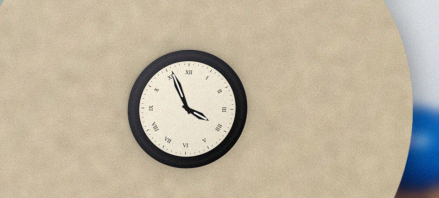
3:56
